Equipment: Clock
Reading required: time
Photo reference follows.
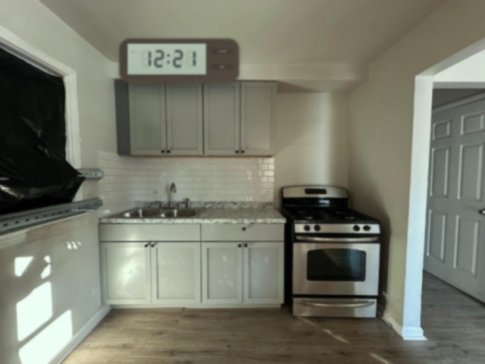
12:21
